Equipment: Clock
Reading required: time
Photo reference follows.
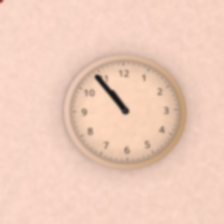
10:54
